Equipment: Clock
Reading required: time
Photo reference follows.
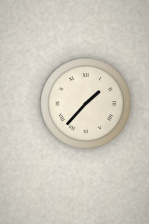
1:37
